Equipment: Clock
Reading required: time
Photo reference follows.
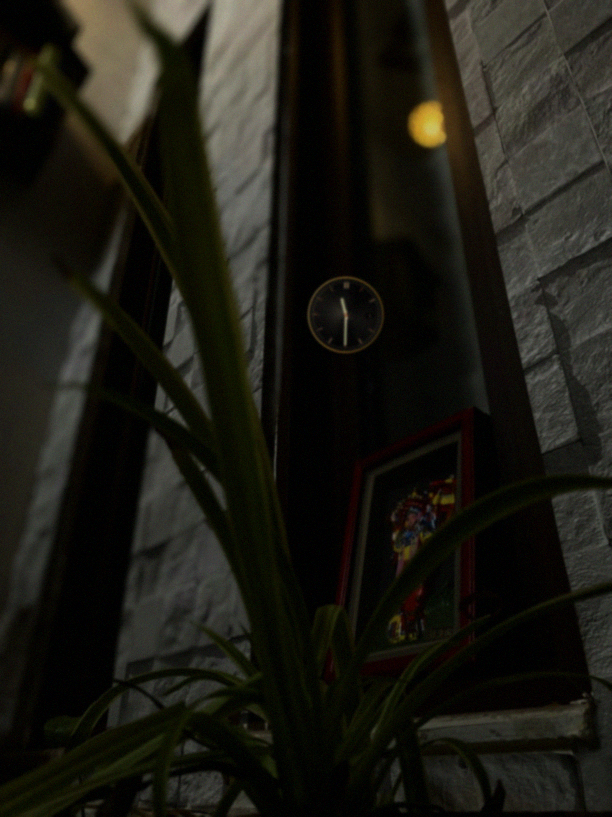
11:30
